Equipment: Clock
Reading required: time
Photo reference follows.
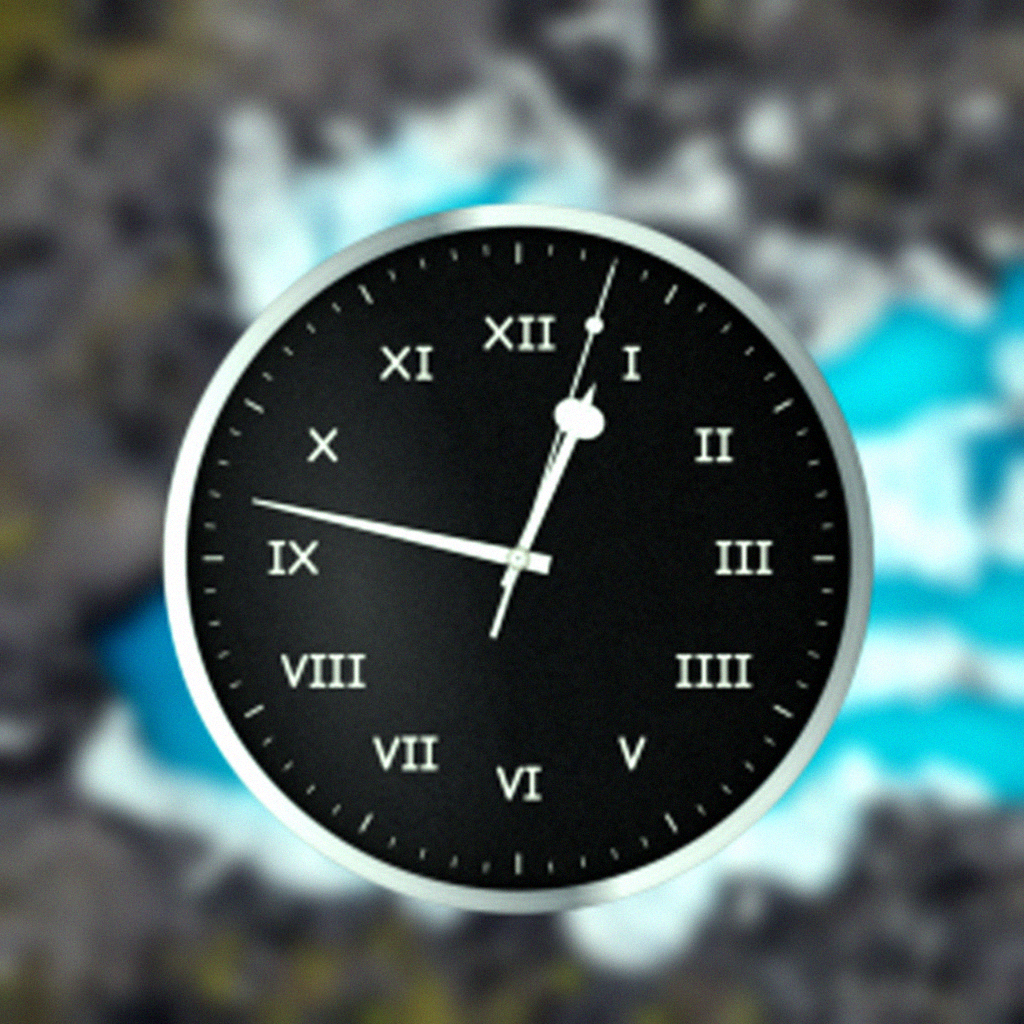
12:47:03
